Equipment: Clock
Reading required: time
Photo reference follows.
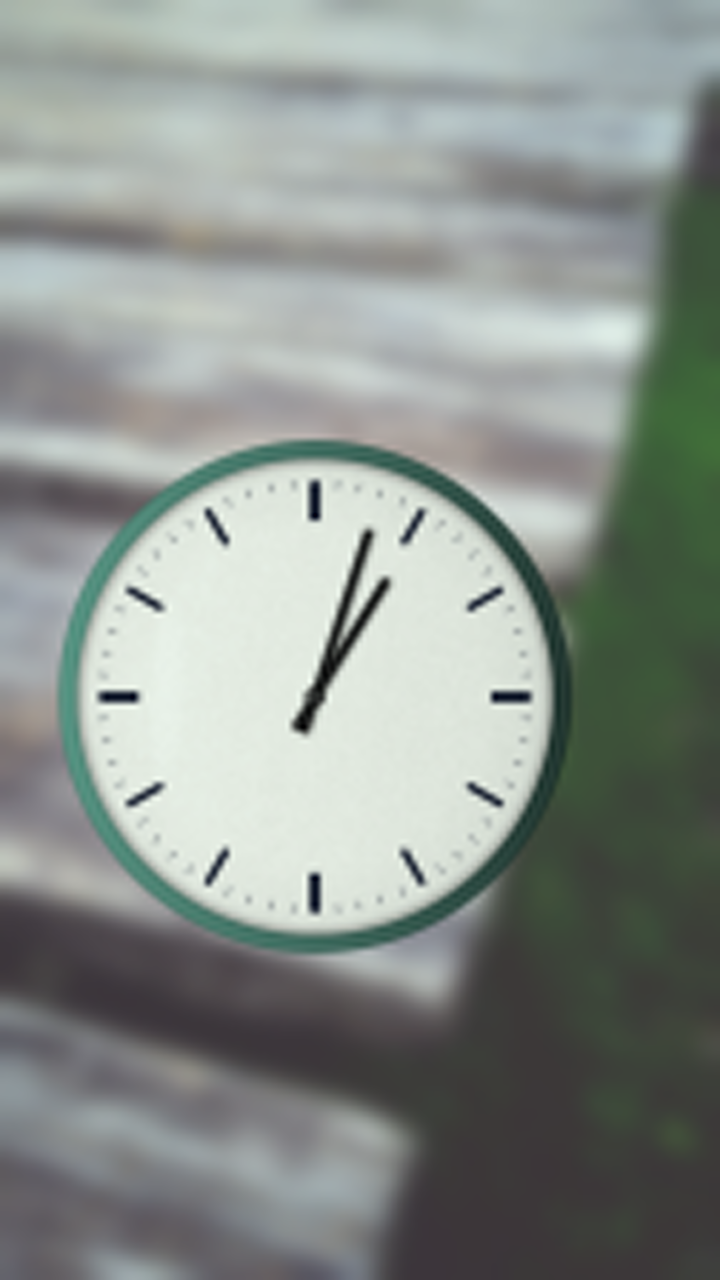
1:03
